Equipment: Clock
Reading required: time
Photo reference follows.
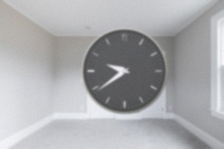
9:39
